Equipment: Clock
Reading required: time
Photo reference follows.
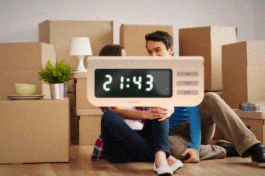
21:43
